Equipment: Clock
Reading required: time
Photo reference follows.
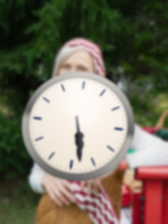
5:28
